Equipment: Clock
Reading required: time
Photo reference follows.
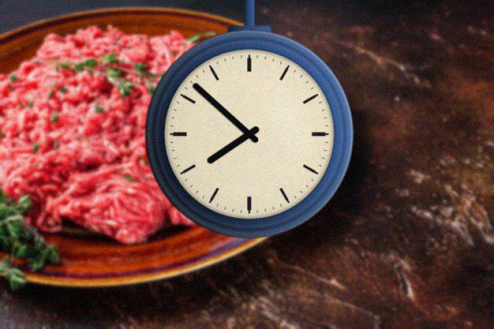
7:52
